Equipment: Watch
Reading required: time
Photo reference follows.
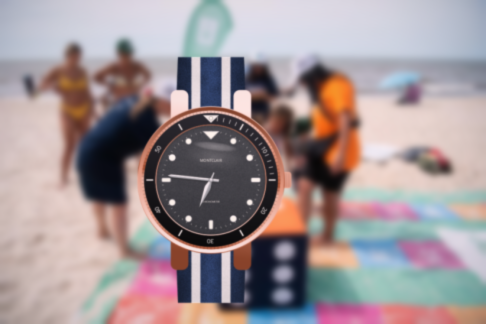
6:46
